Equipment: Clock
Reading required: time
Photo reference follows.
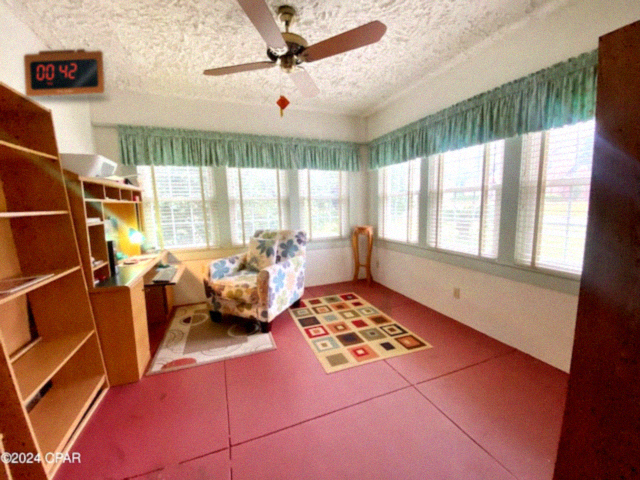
0:42
